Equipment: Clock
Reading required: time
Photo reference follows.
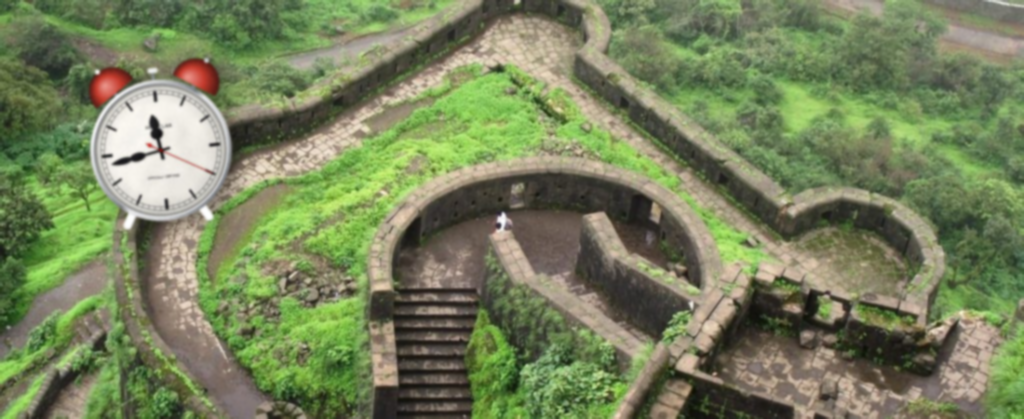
11:43:20
